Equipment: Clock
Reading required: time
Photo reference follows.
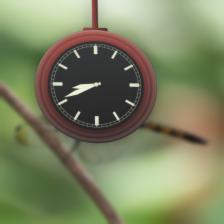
8:41
